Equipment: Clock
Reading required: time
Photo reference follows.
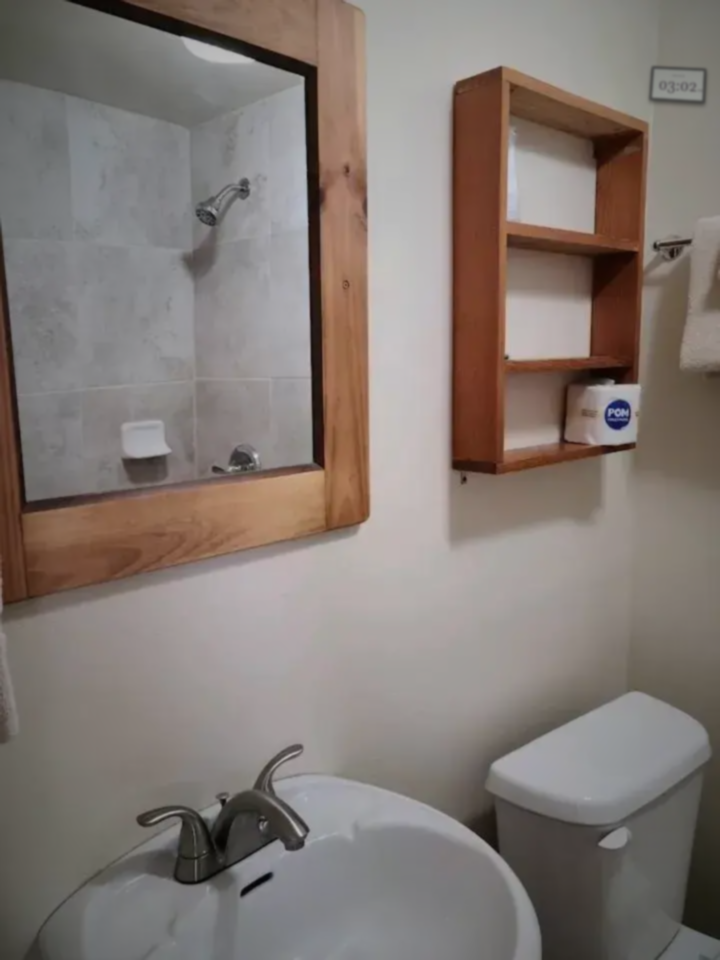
3:02
